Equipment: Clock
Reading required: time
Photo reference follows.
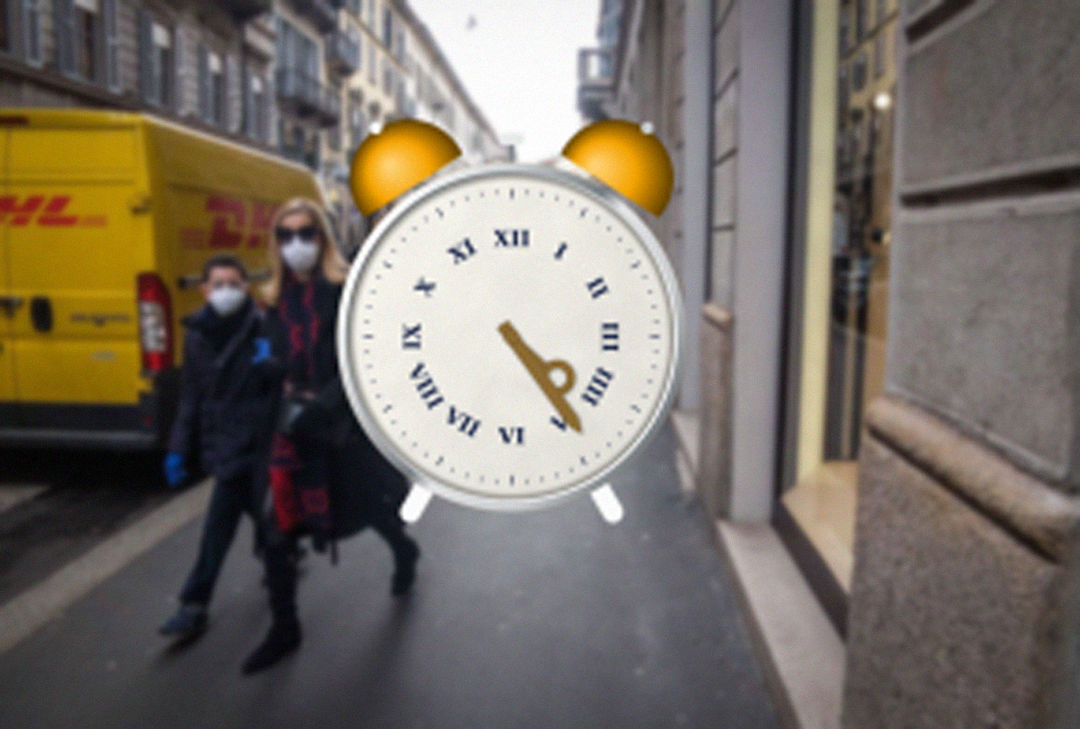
4:24
